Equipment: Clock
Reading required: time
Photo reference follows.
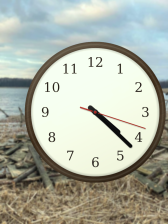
4:22:18
